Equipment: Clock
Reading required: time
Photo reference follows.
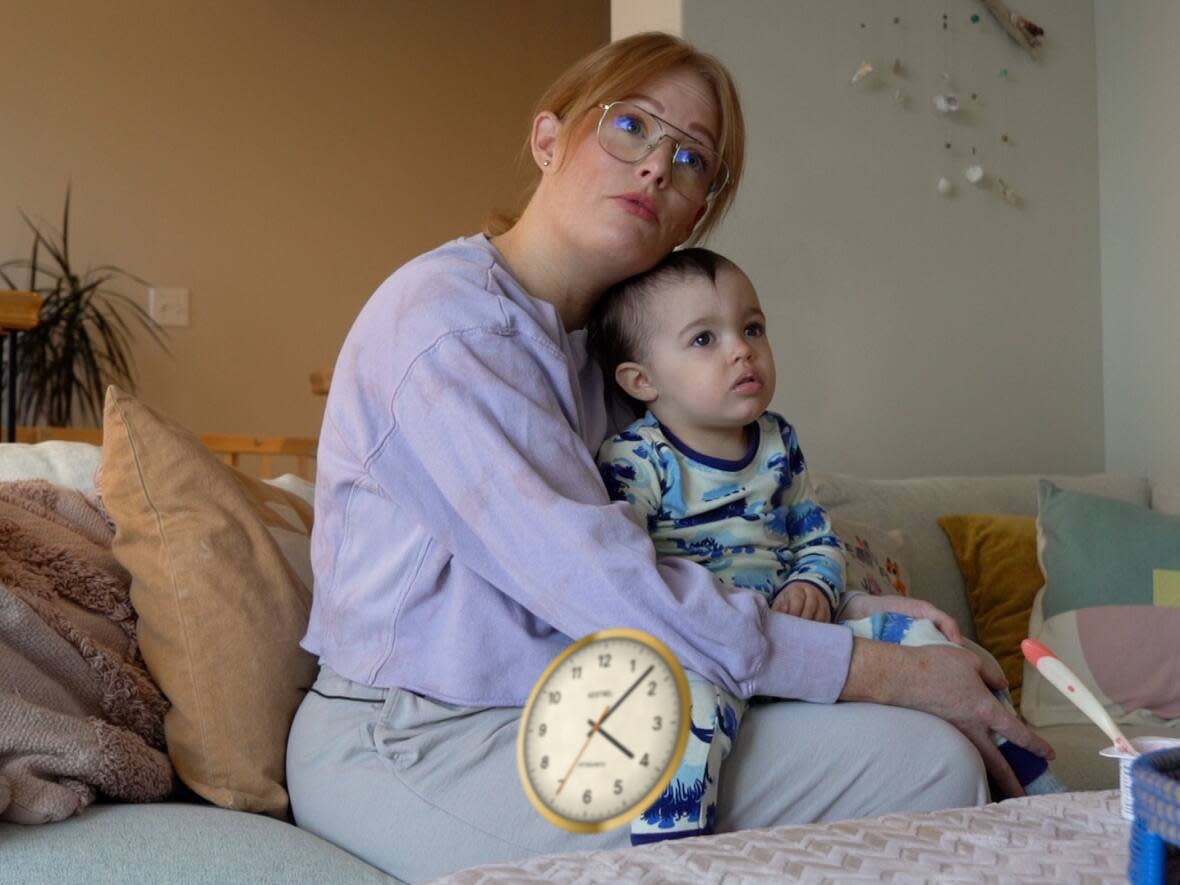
4:07:35
